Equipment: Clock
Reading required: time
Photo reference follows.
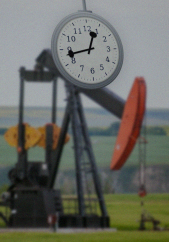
12:43
